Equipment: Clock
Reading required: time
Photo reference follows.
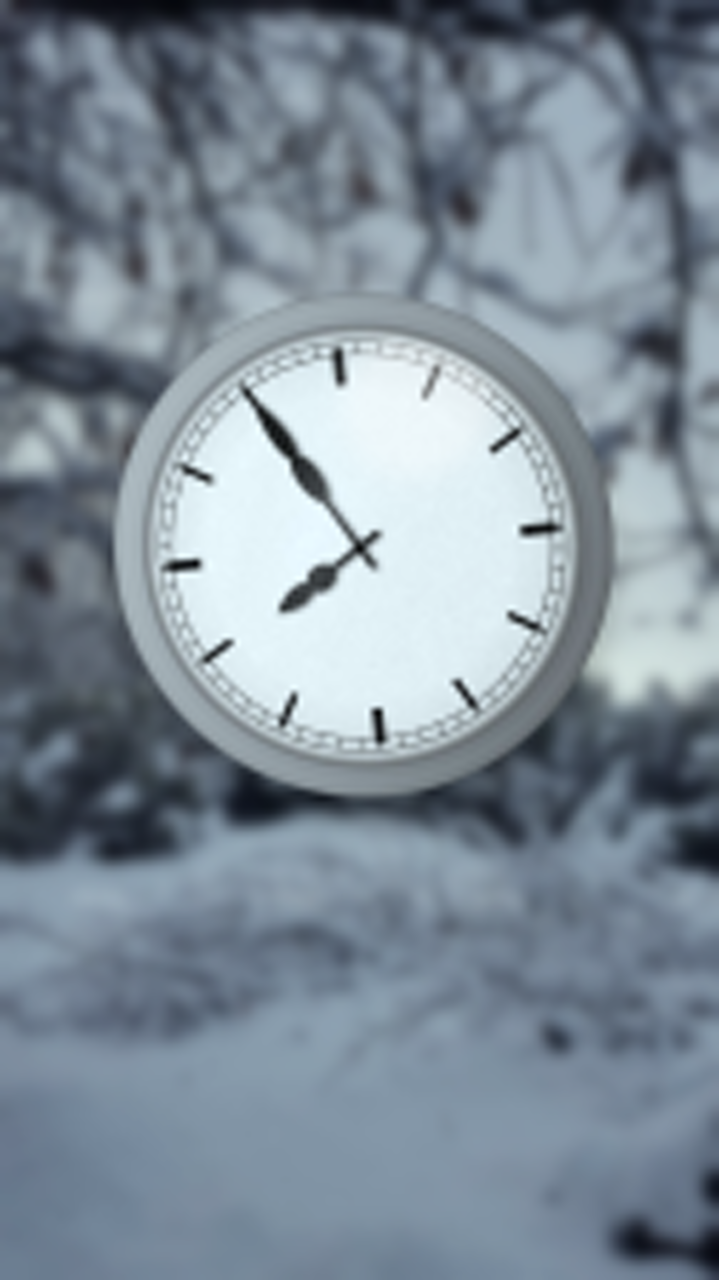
7:55
